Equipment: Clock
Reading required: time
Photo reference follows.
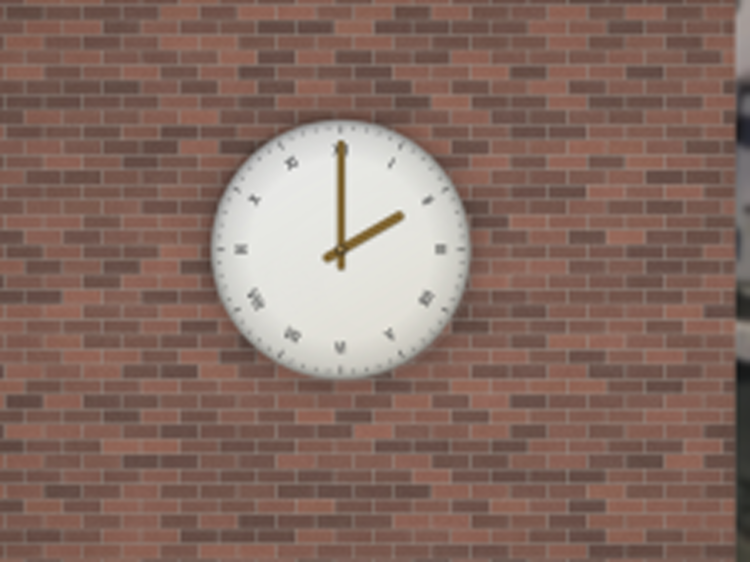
2:00
